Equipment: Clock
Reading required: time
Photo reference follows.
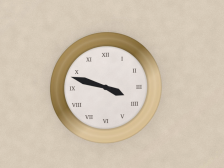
3:48
